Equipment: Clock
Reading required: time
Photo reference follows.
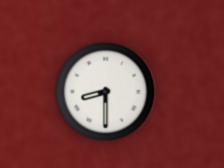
8:30
